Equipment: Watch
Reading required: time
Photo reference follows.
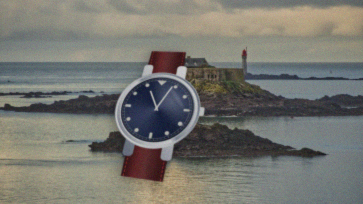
11:04
